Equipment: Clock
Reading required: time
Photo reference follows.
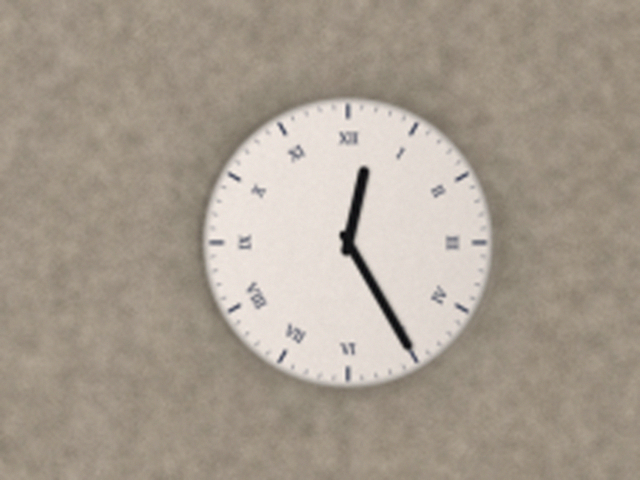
12:25
